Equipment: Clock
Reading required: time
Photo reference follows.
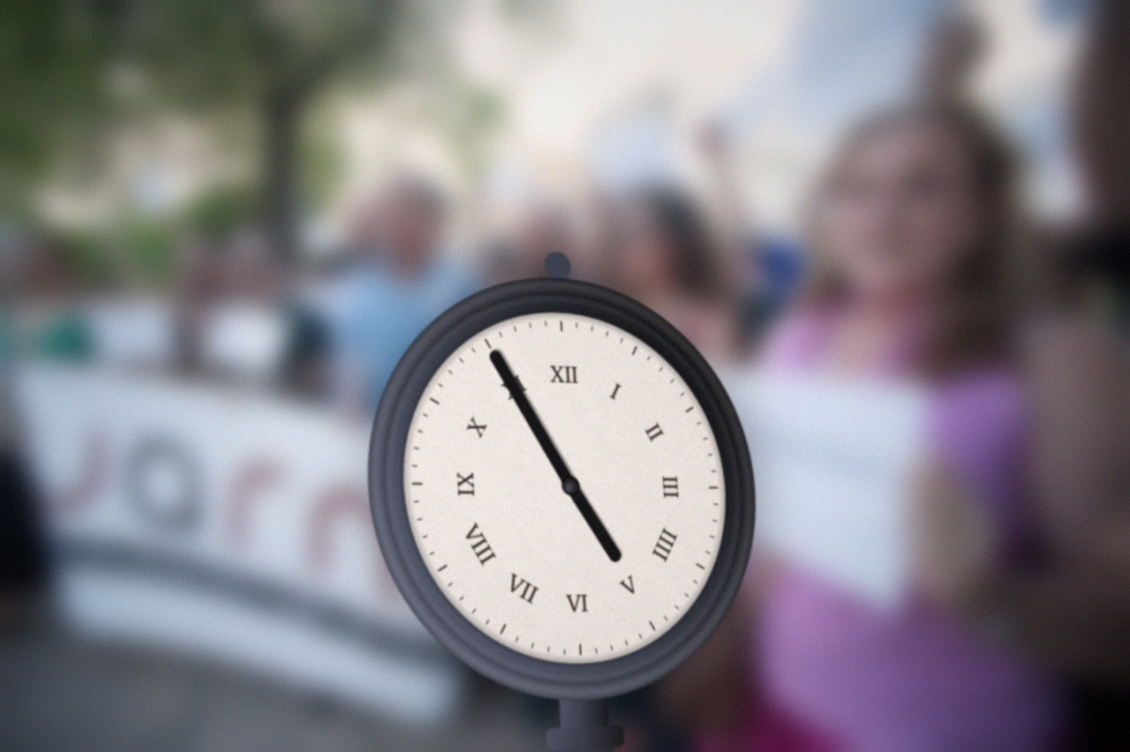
4:55
